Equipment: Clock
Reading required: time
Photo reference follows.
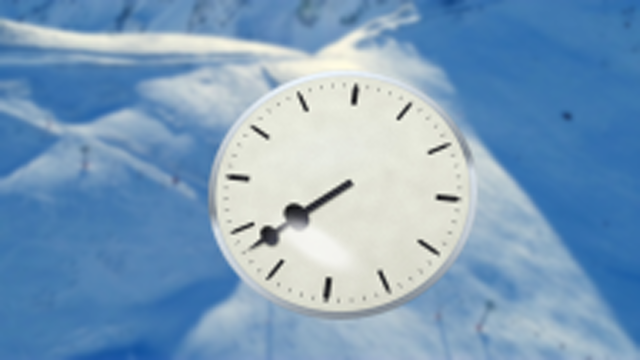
7:38
